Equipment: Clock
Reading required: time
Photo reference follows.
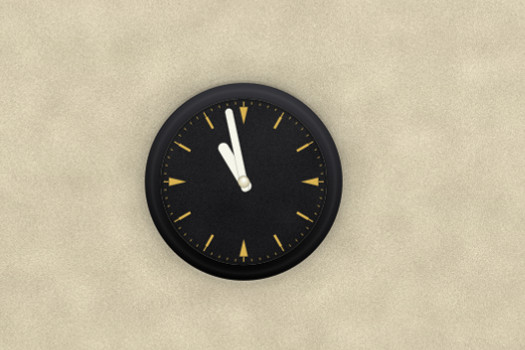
10:58
